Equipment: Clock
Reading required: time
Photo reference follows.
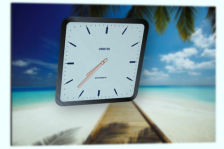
7:37
